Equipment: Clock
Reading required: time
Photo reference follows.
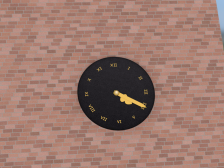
4:20
